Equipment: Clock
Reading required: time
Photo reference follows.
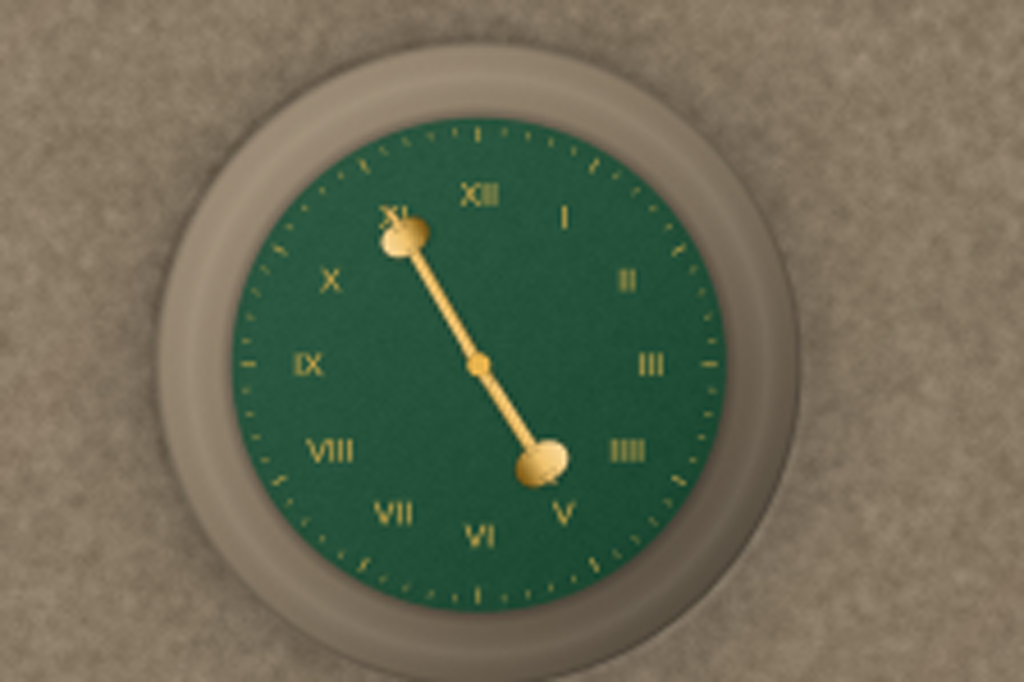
4:55
